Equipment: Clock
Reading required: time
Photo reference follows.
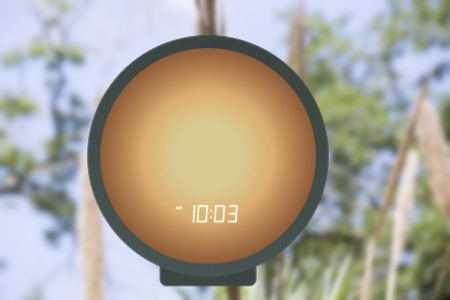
10:03
